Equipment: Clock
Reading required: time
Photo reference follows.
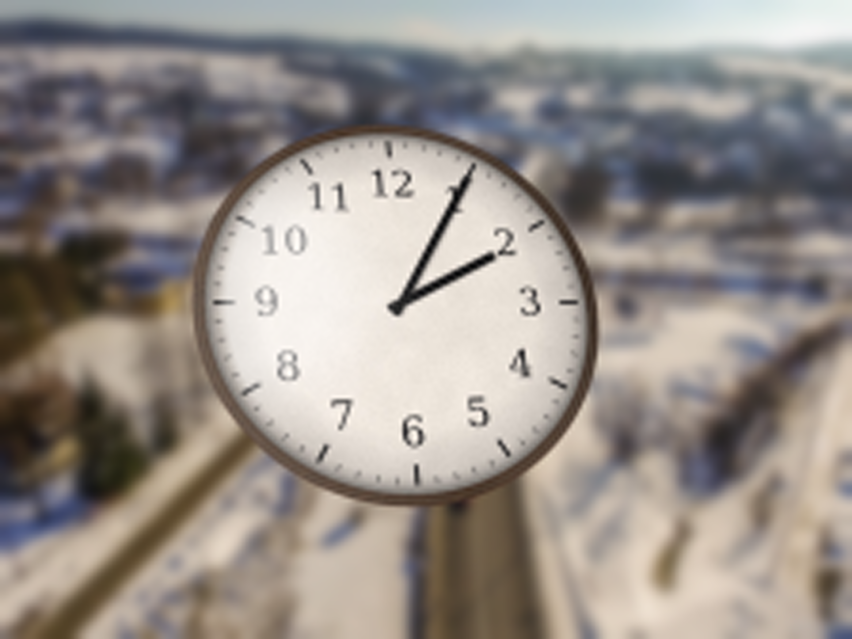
2:05
